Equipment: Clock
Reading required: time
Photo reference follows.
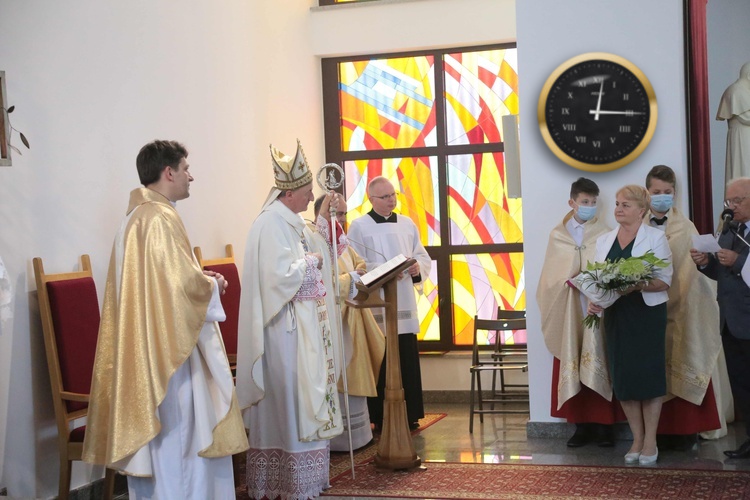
12:15
